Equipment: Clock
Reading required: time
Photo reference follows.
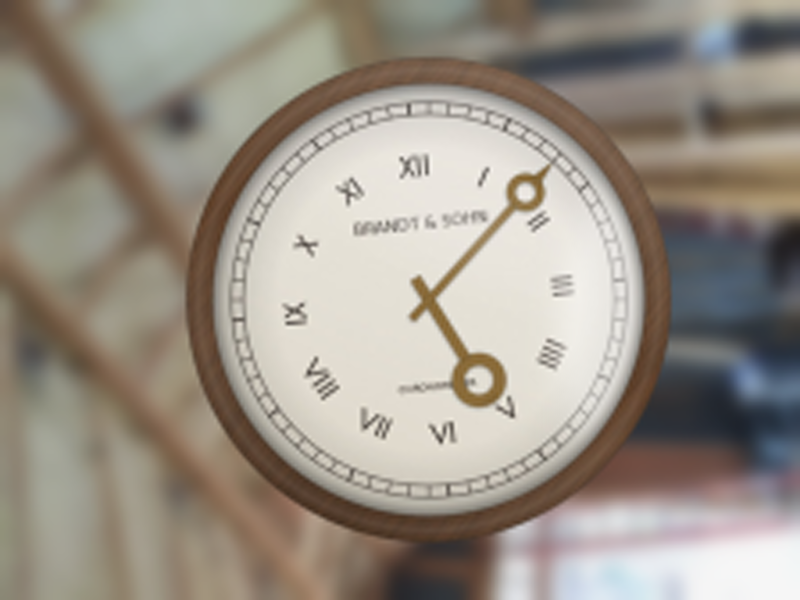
5:08
